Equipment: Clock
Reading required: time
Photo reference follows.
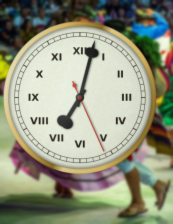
7:02:26
